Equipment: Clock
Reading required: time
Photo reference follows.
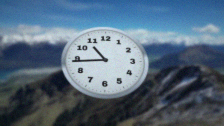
10:44
